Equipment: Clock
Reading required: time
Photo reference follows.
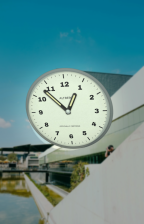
12:53
